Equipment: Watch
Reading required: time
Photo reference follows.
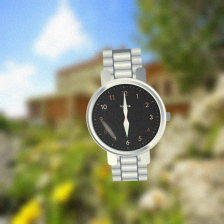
6:00
